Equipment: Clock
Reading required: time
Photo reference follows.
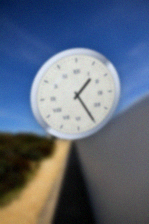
1:25
